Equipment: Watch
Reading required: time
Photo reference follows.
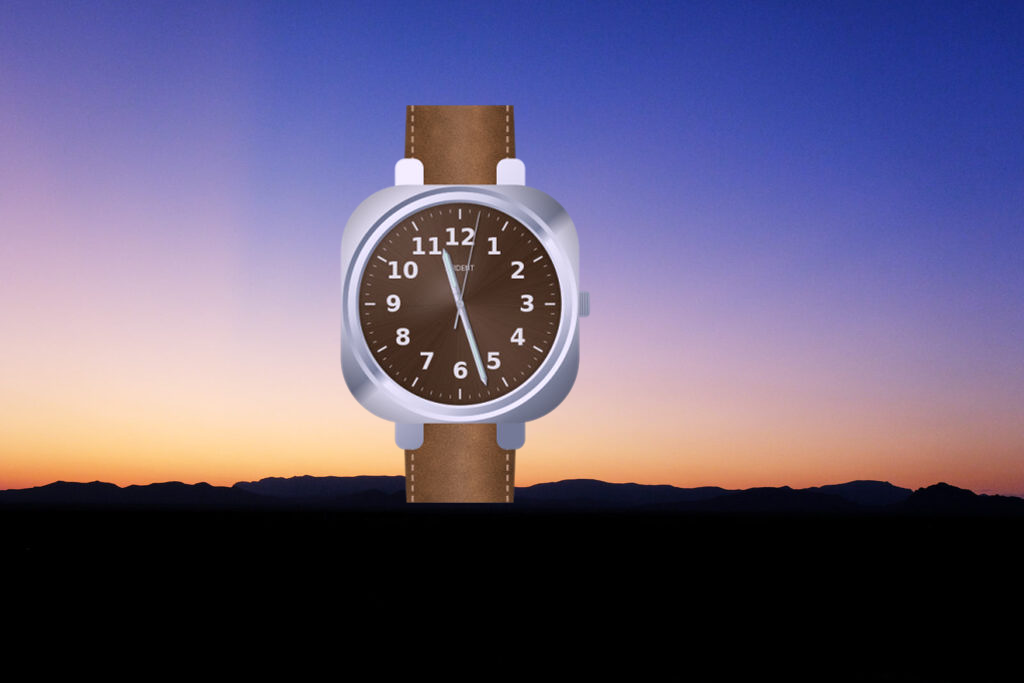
11:27:02
